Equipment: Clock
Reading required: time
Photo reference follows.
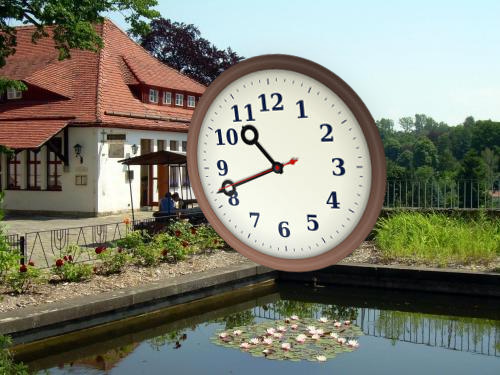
10:41:42
